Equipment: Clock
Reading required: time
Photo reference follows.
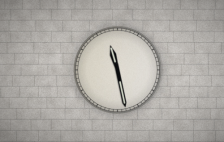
11:28
